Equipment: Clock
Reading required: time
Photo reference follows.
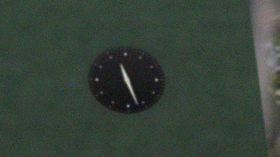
11:27
